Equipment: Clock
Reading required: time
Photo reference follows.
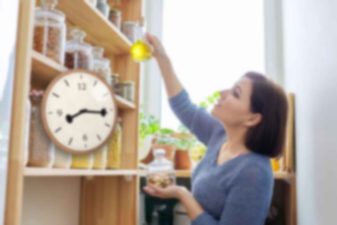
8:16
